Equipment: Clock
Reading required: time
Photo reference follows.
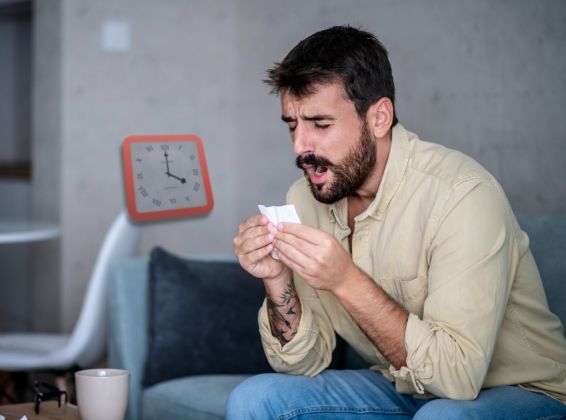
4:00
